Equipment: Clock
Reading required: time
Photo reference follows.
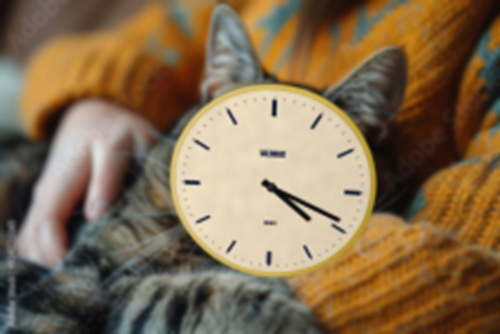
4:19
